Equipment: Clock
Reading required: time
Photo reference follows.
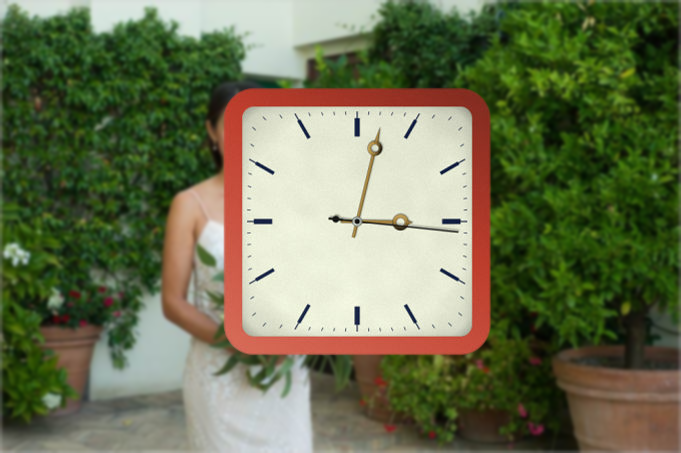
3:02:16
